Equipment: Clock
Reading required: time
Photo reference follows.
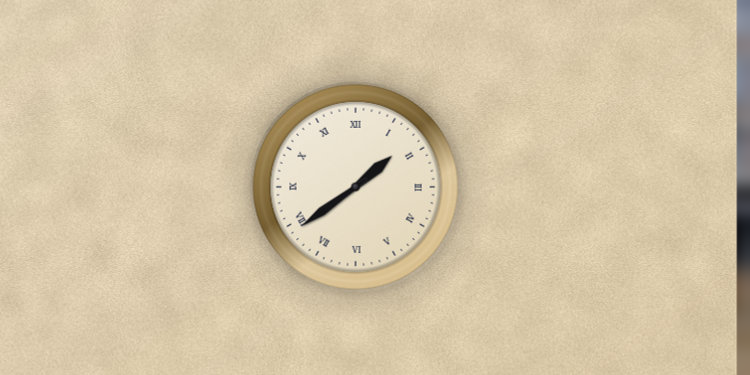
1:39
